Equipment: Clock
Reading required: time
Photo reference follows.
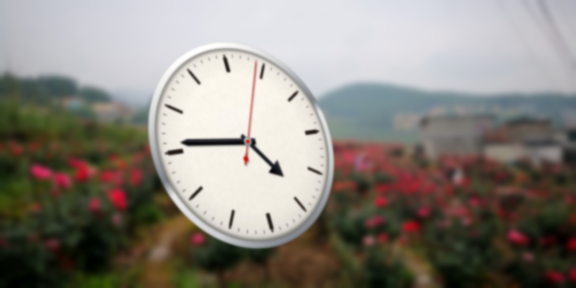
4:46:04
